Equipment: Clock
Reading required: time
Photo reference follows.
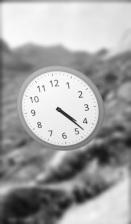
4:23
